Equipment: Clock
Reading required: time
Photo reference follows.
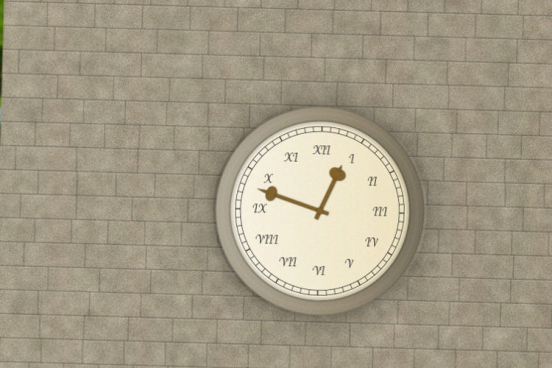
12:48
